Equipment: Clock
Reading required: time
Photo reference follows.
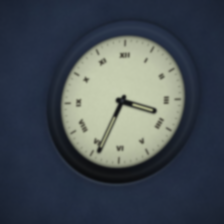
3:34
